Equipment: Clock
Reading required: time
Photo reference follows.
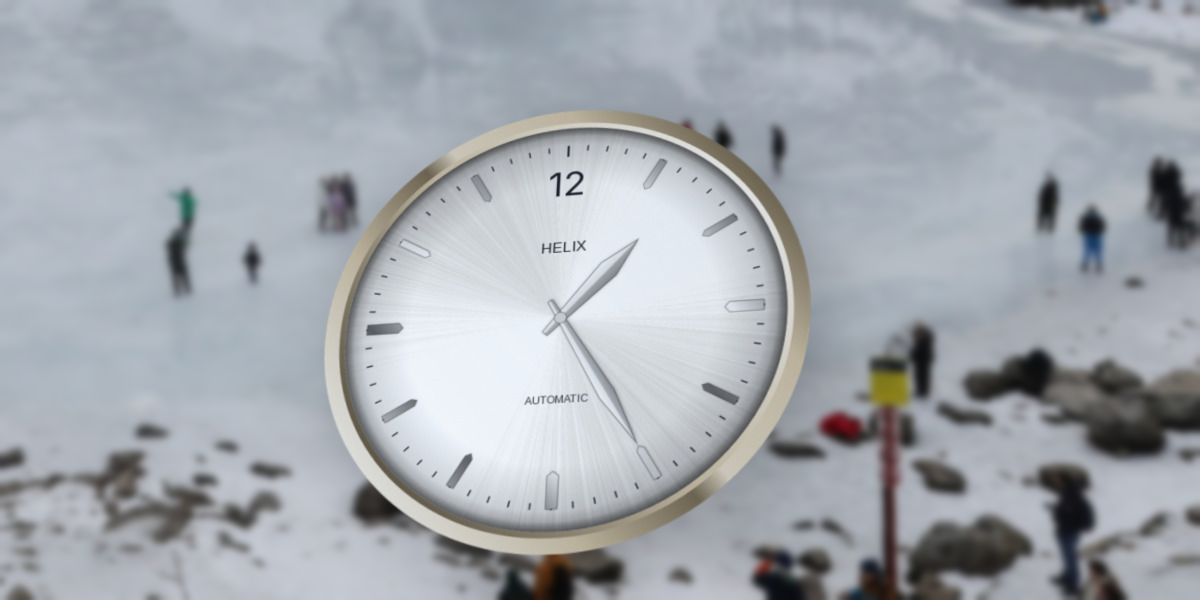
1:25
